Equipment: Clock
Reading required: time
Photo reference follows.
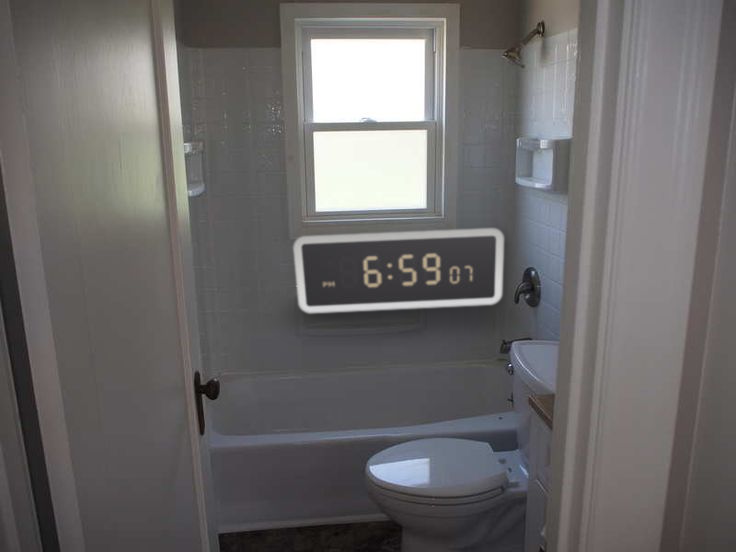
6:59:07
